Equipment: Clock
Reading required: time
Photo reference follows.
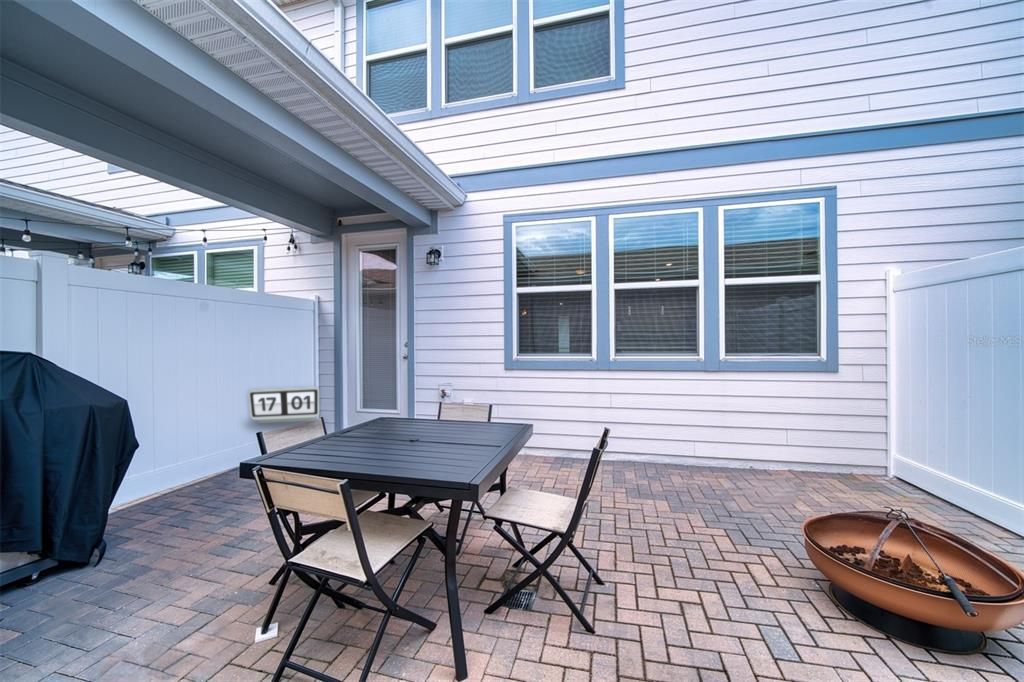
17:01
